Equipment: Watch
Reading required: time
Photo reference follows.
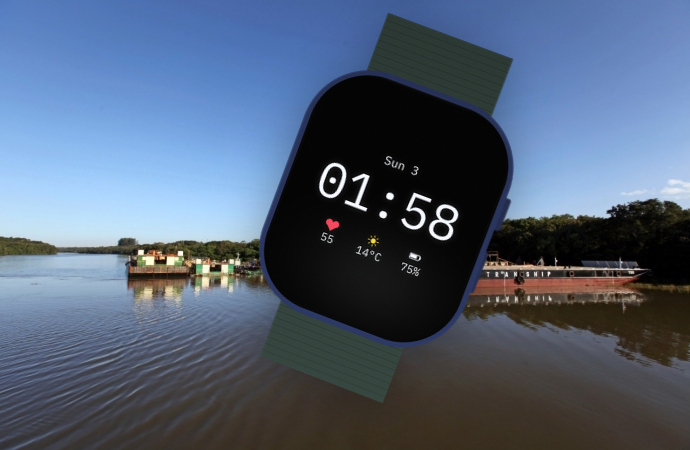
1:58
